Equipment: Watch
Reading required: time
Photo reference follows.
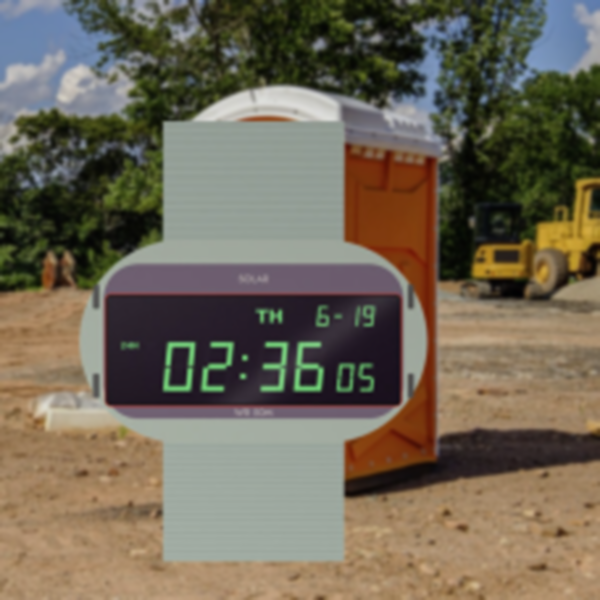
2:36:05
